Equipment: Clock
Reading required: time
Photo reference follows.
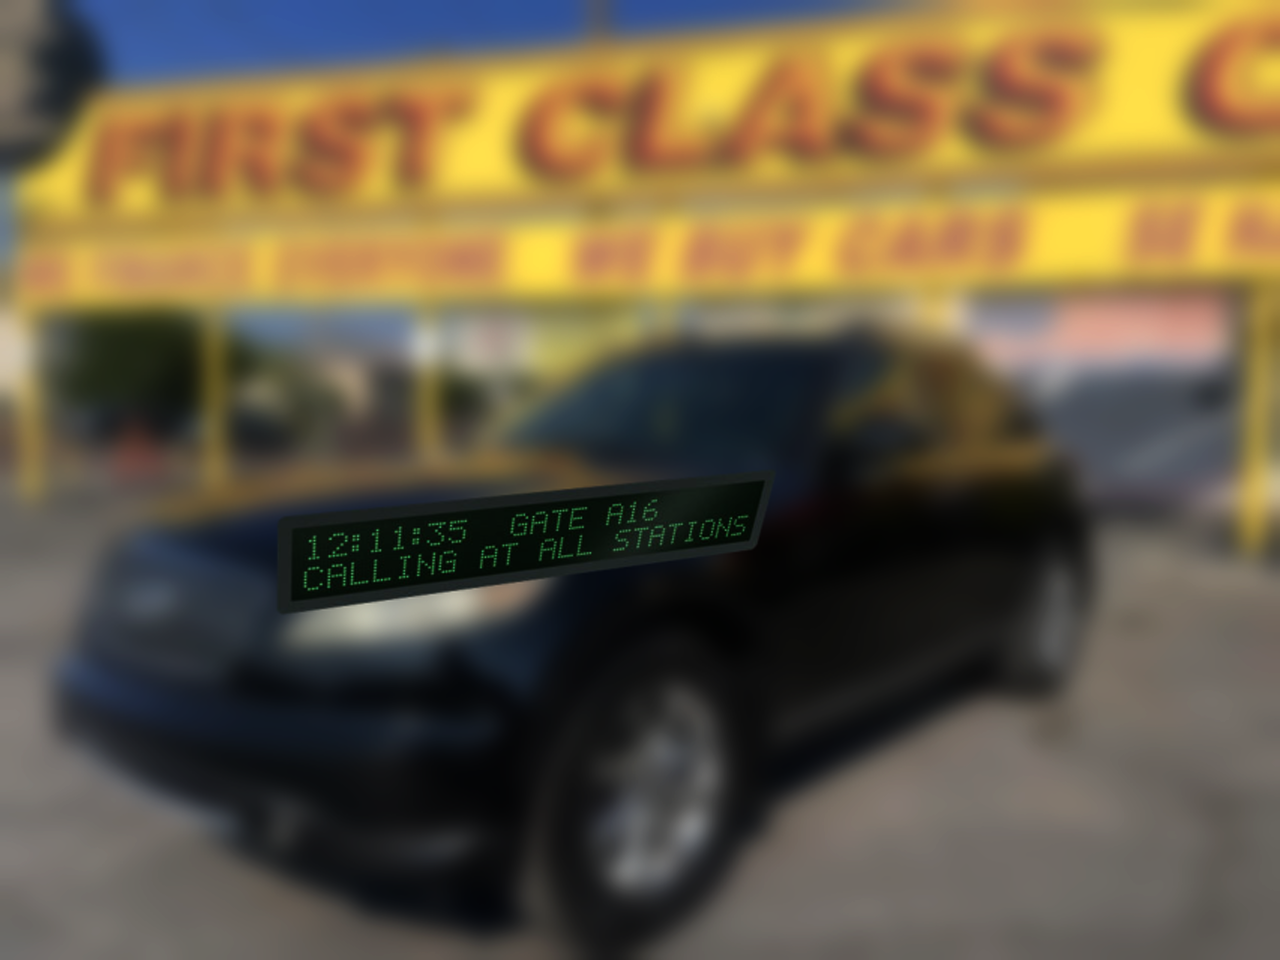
12:11:35
